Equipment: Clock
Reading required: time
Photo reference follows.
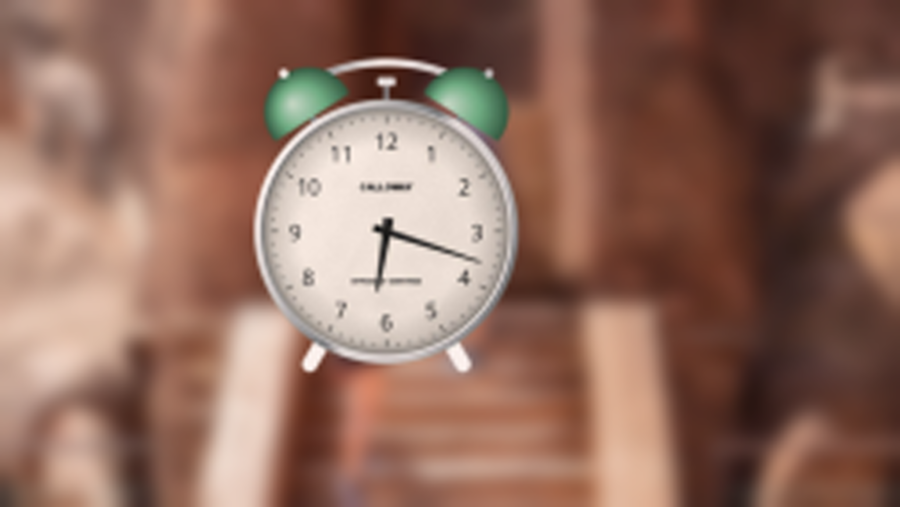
6:18
